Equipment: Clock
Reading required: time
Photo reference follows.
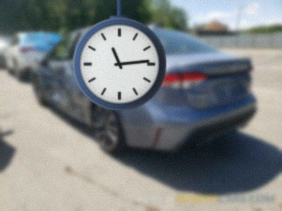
11:14
